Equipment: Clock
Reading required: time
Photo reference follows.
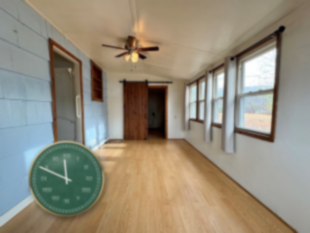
11:49
